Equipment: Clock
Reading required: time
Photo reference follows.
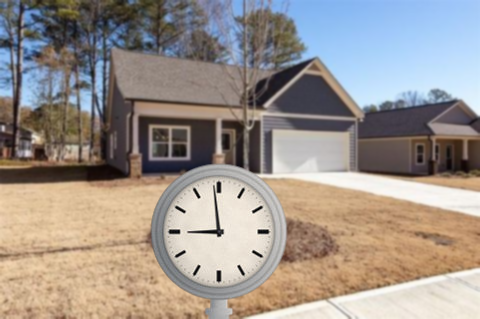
8:59
